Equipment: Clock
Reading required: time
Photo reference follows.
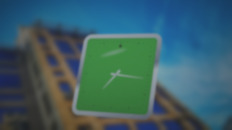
7:16
